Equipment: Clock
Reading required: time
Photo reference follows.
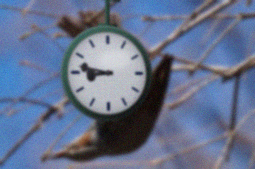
8:47
